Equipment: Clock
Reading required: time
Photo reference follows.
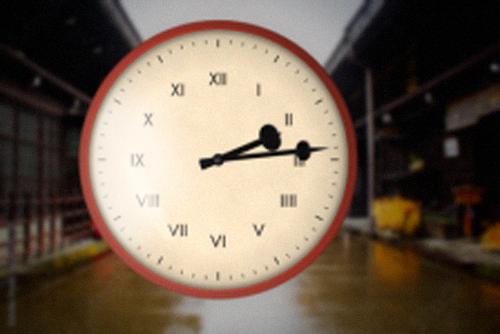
2:14
